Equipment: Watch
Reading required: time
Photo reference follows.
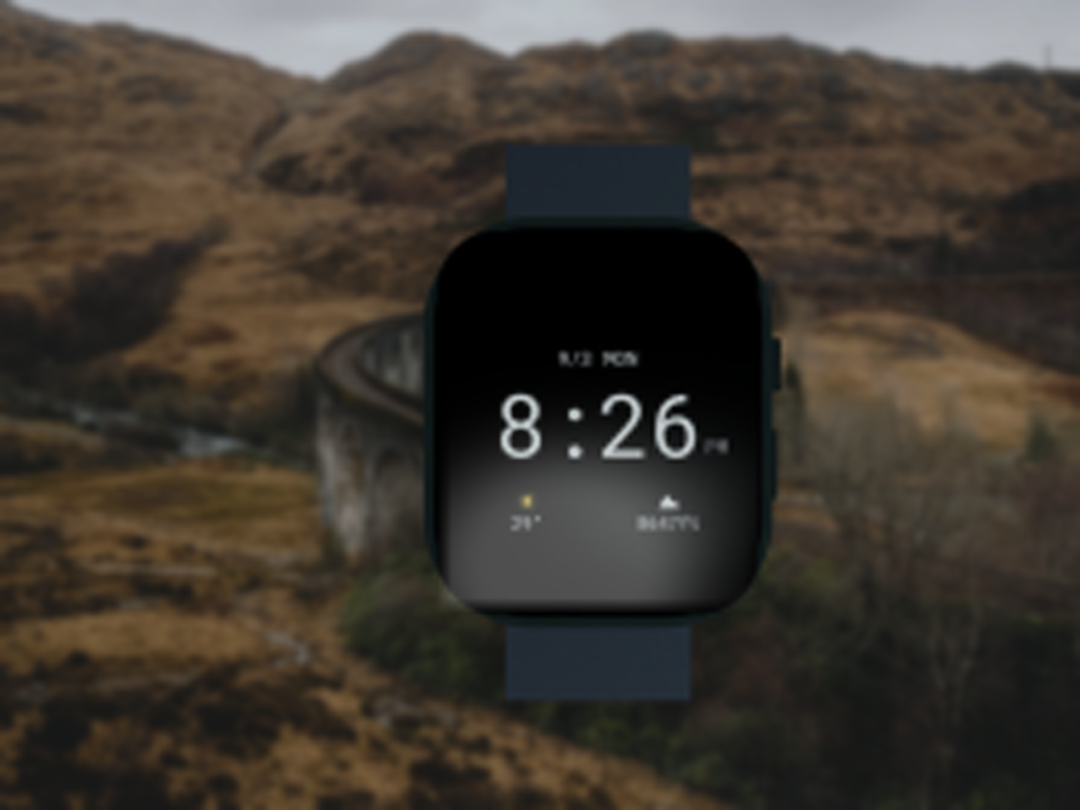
8:26
